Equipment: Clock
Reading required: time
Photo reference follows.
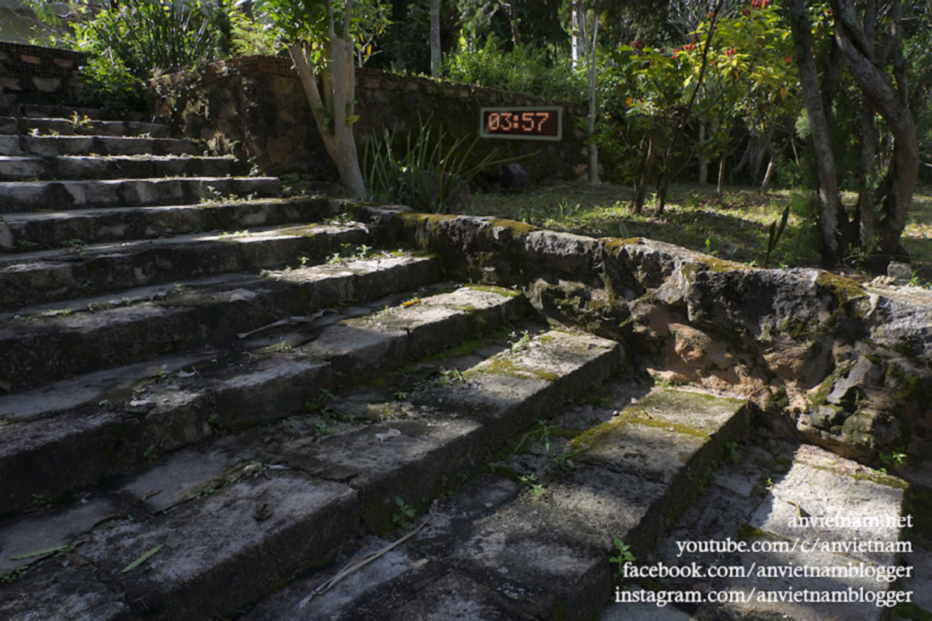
3:57
